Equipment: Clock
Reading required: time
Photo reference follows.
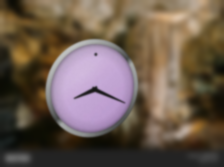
8:19
